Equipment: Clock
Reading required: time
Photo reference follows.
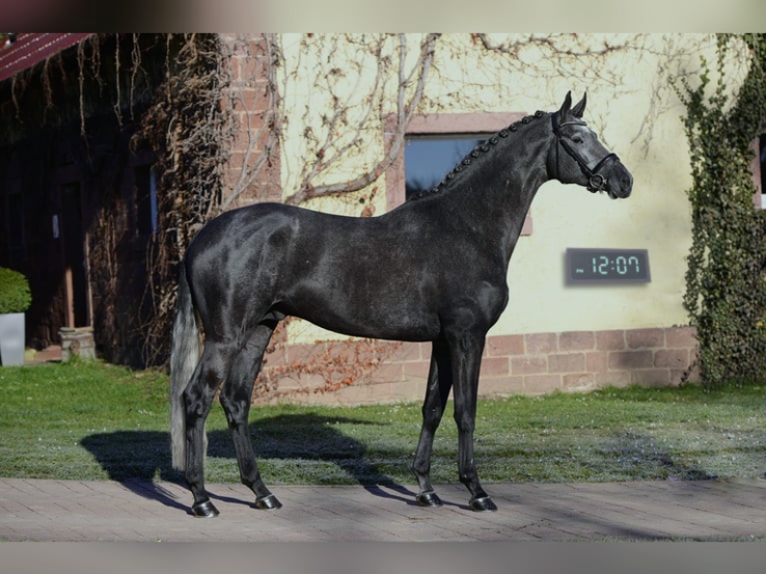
12:07
